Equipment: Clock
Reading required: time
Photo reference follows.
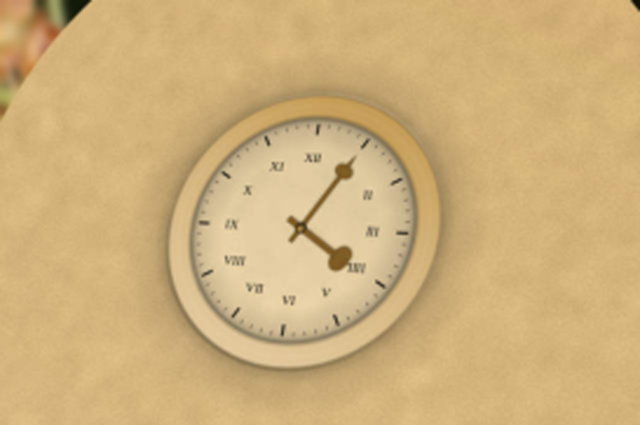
4:05
